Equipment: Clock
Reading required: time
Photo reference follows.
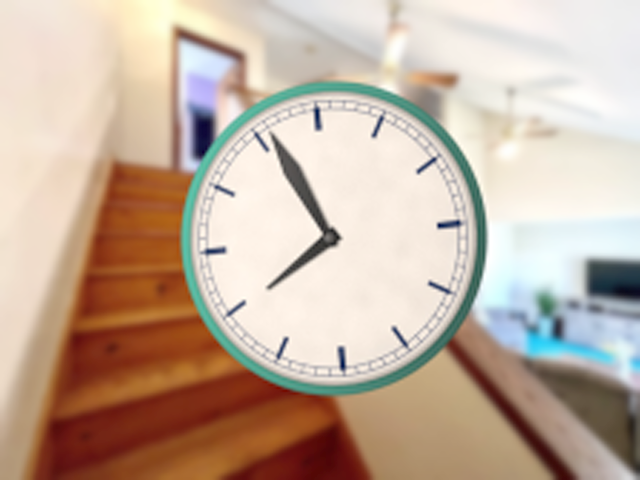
7:56
